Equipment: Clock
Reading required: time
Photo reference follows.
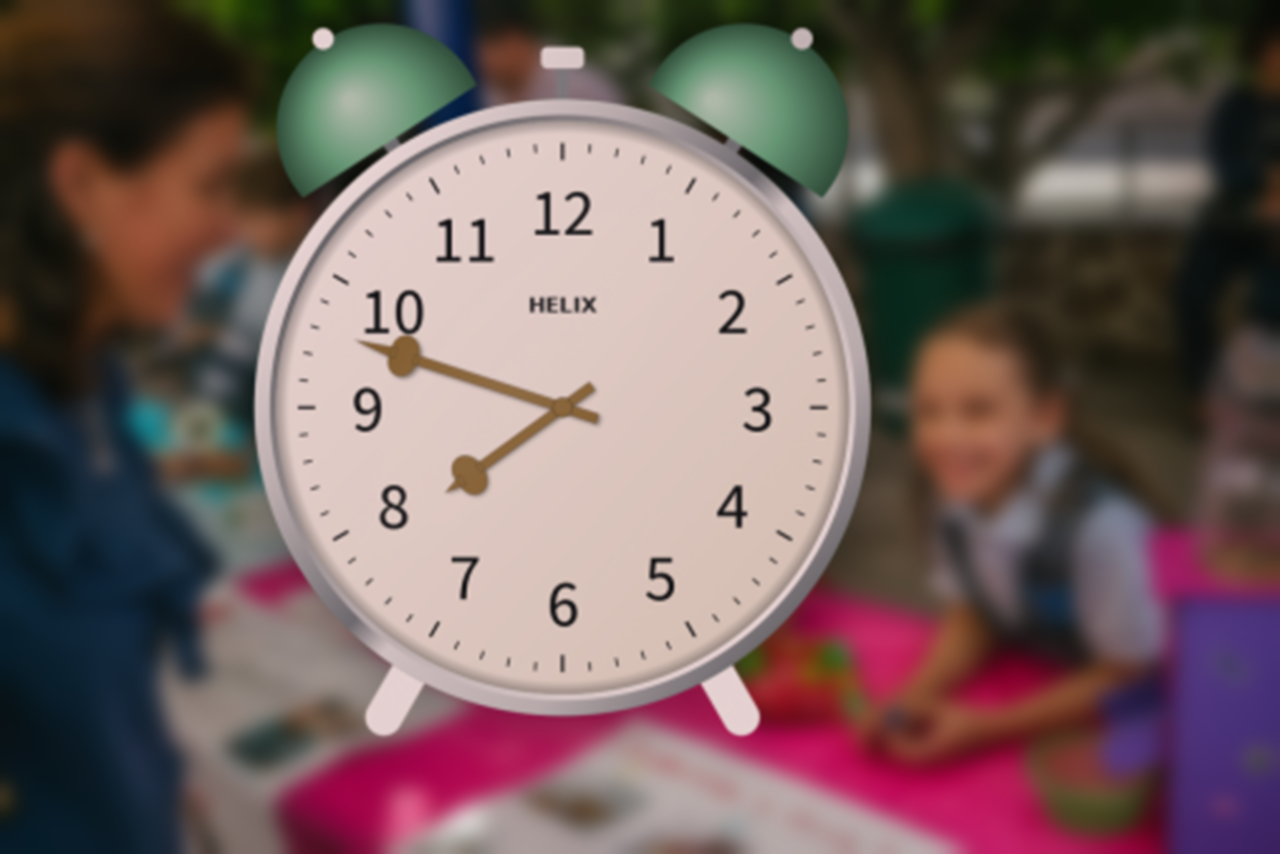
7:48
